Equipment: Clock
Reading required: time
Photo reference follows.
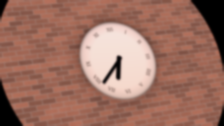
6:38
